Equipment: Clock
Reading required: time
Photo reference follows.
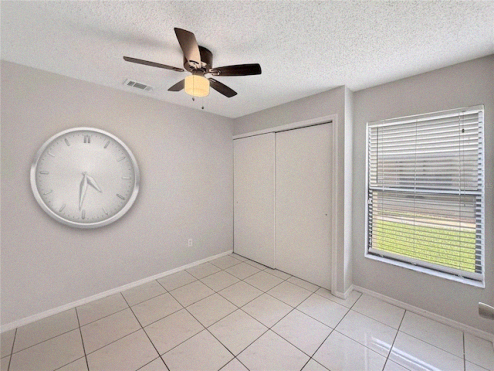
4:31
